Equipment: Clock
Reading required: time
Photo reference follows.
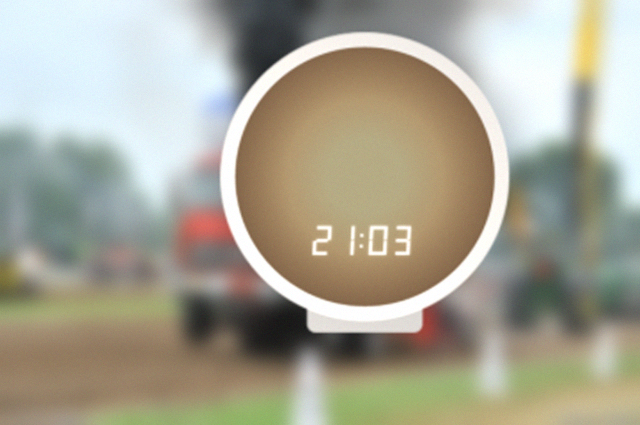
21:03
